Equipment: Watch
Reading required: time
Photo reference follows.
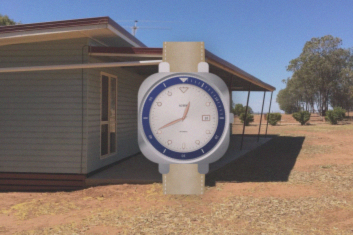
12:41
